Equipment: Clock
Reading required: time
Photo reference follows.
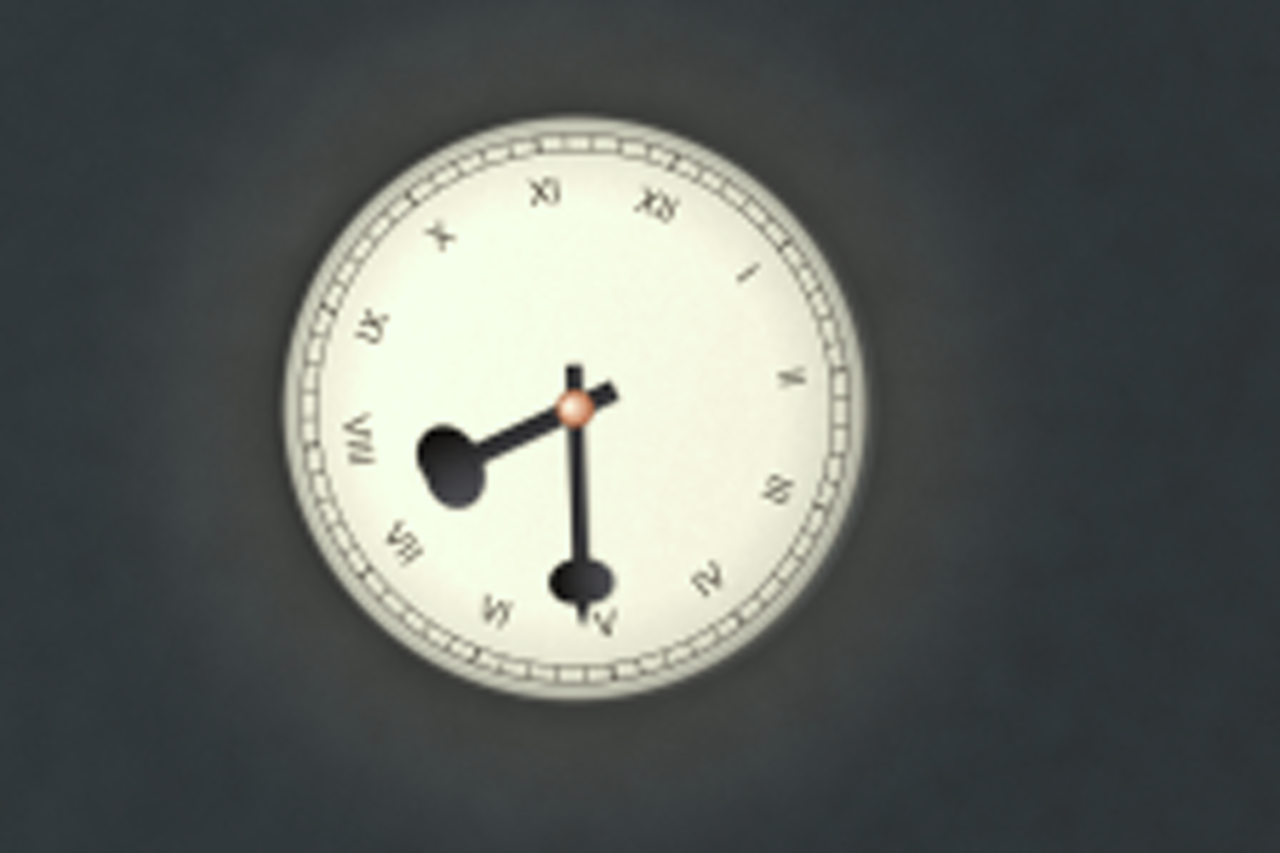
7:26
